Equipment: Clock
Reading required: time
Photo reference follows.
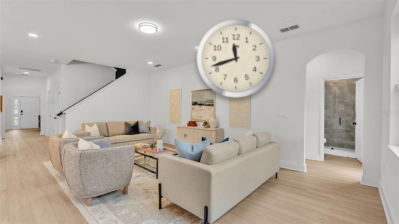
11:42
